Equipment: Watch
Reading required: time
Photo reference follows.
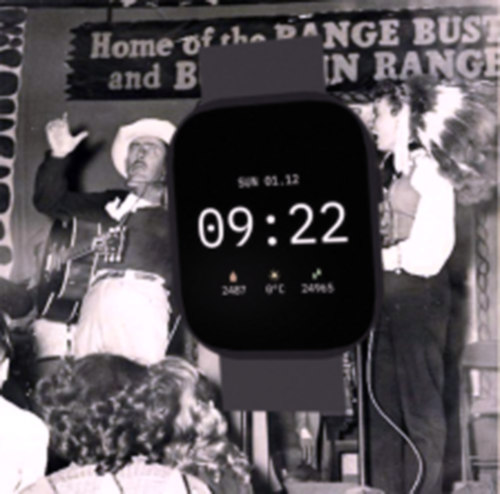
9:22
